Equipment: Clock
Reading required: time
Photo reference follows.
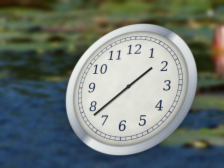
1:38
